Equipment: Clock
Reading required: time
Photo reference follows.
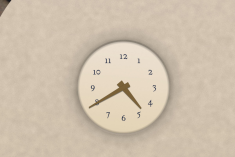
4:40
